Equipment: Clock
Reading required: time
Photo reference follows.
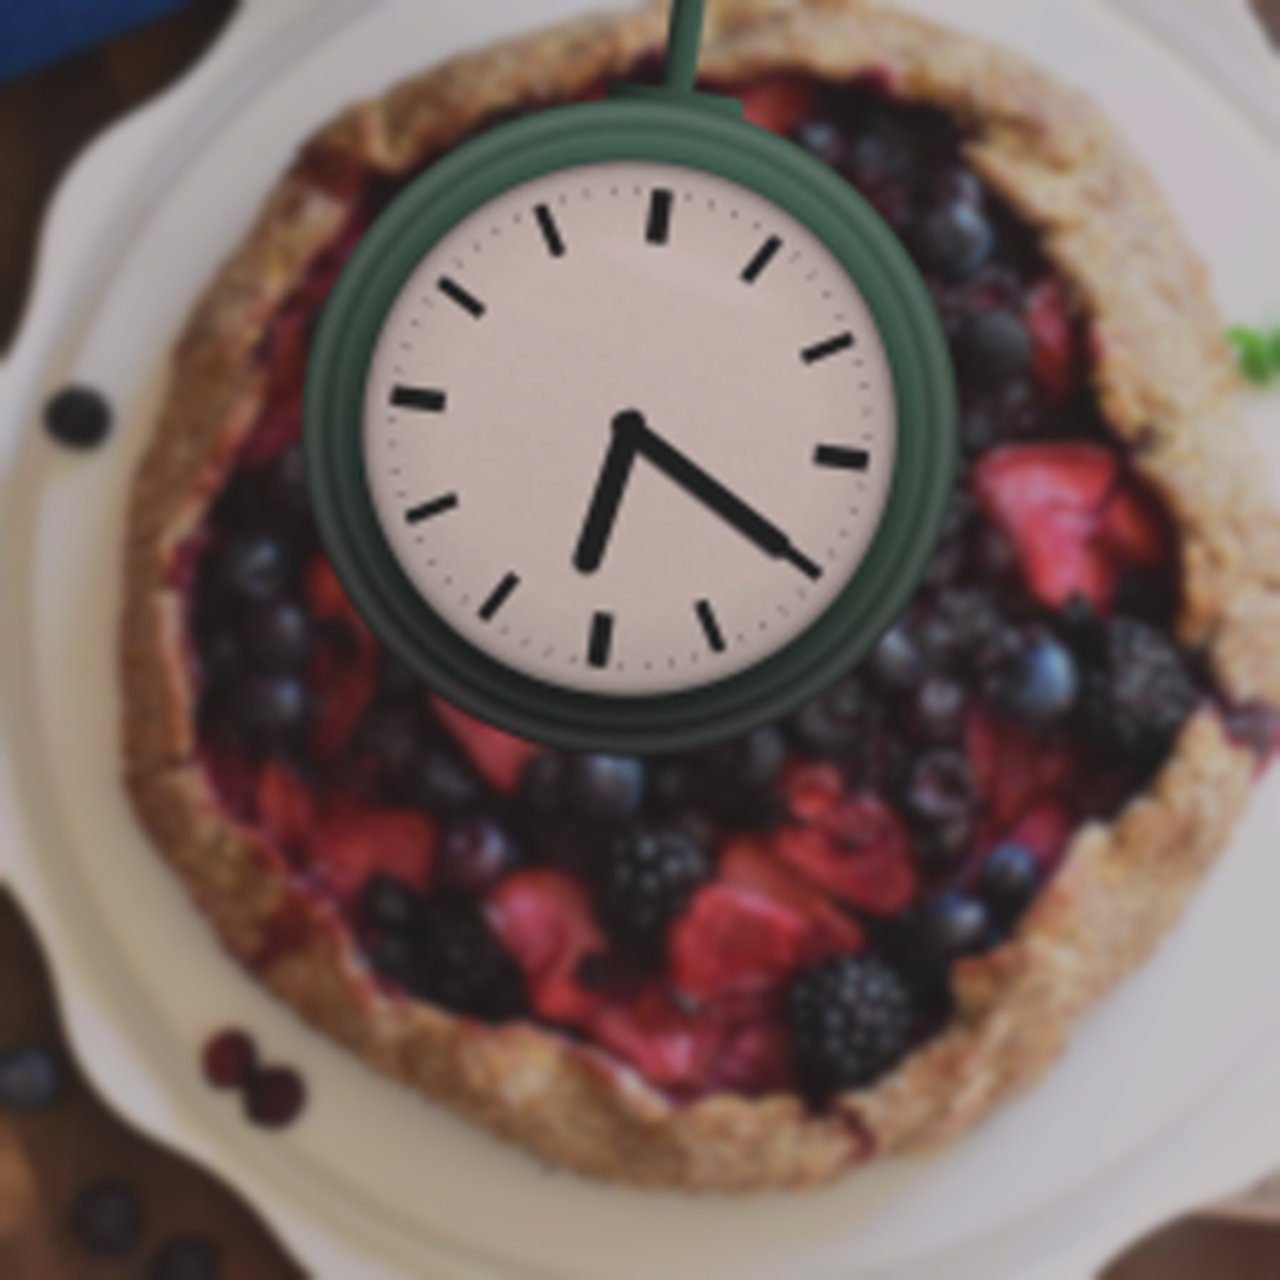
6:20
